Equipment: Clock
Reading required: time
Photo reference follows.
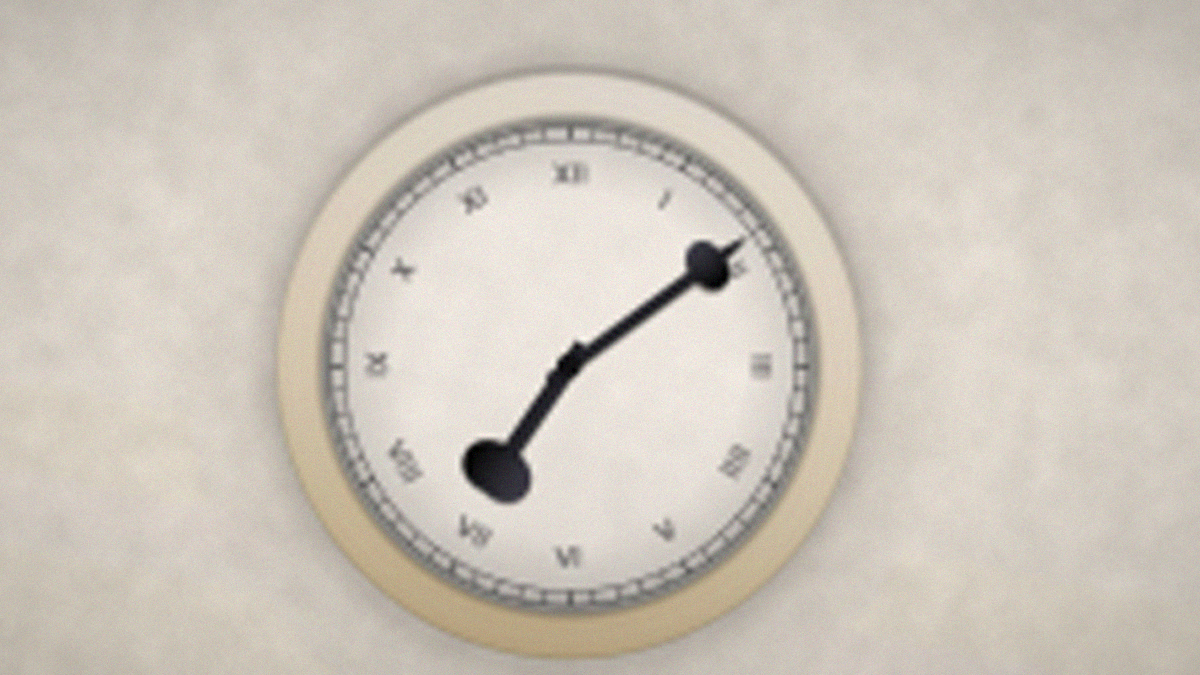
7:09
